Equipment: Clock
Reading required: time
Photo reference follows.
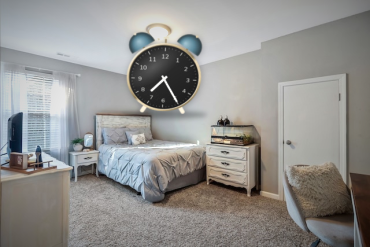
7:25
